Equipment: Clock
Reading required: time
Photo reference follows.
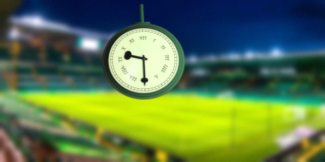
9:30
